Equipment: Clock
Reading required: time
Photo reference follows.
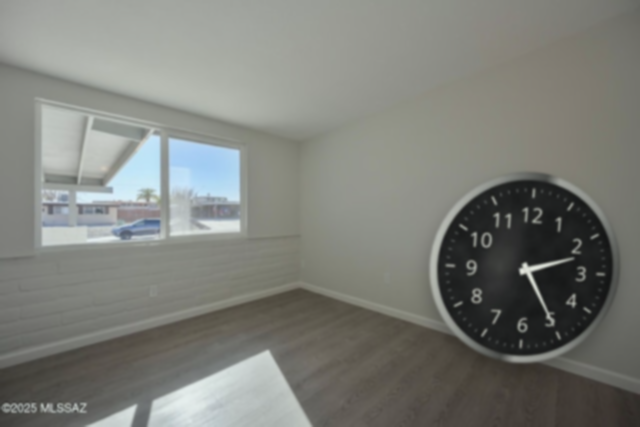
2:25
